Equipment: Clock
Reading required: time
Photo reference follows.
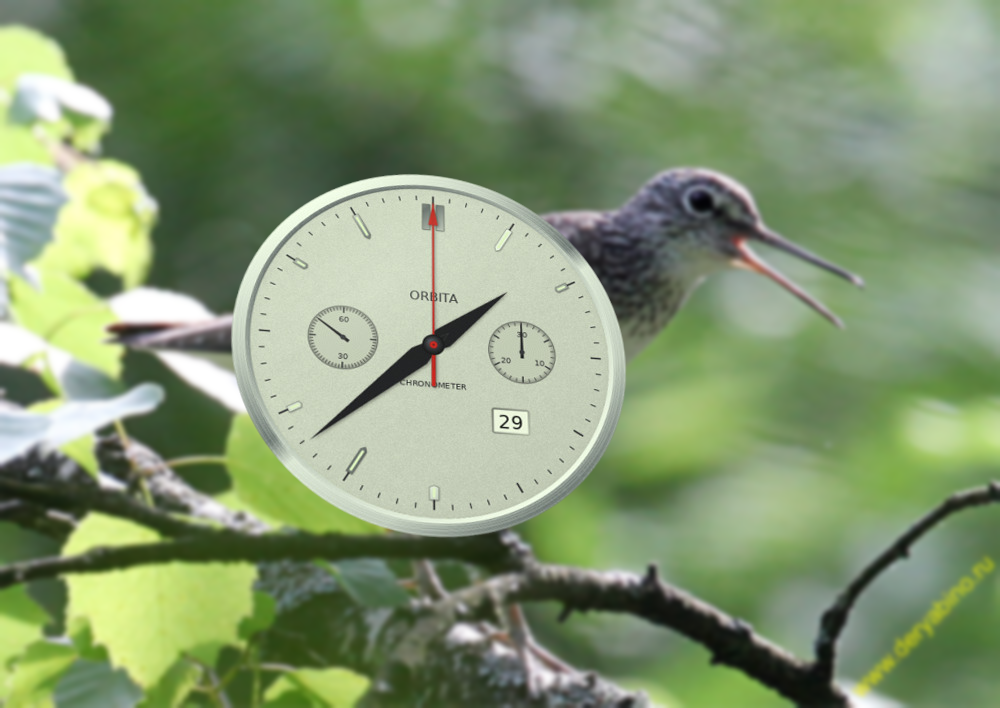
1:37:51
